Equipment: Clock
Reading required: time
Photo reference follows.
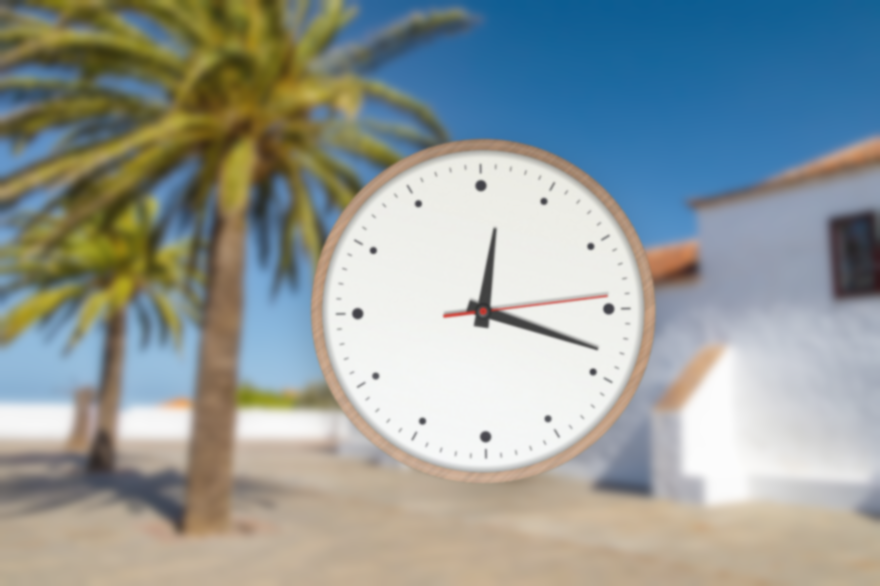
12:18:14
